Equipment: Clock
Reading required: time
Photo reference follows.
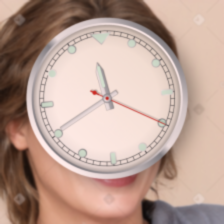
11:40:20
